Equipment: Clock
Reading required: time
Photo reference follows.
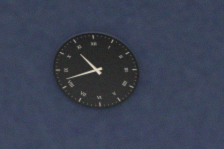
10:42
